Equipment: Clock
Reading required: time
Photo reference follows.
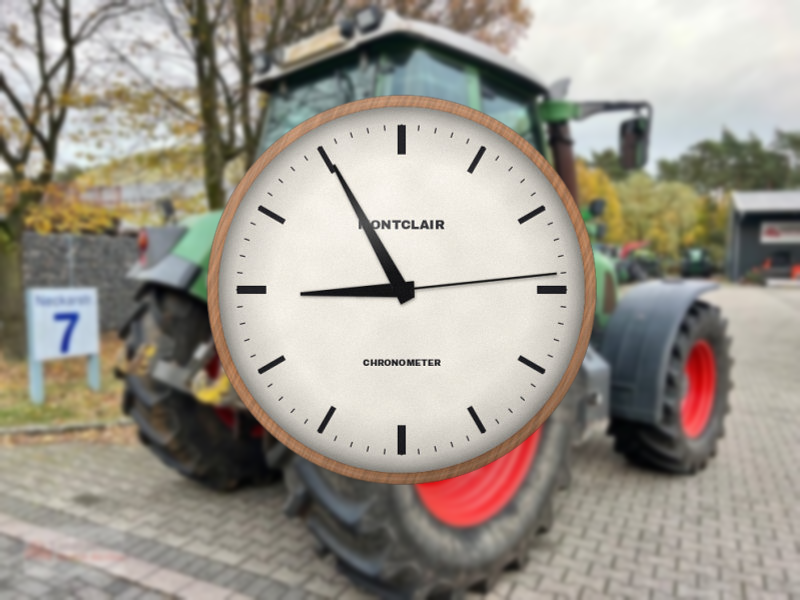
8:55:14
